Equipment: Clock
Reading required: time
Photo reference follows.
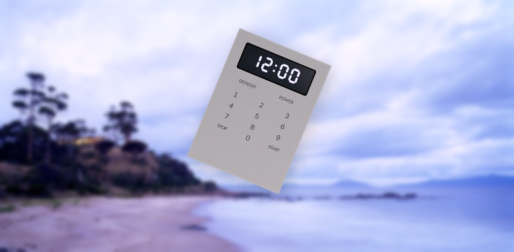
12:00
